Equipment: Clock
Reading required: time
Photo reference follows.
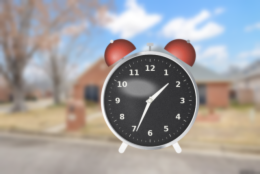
1:34
